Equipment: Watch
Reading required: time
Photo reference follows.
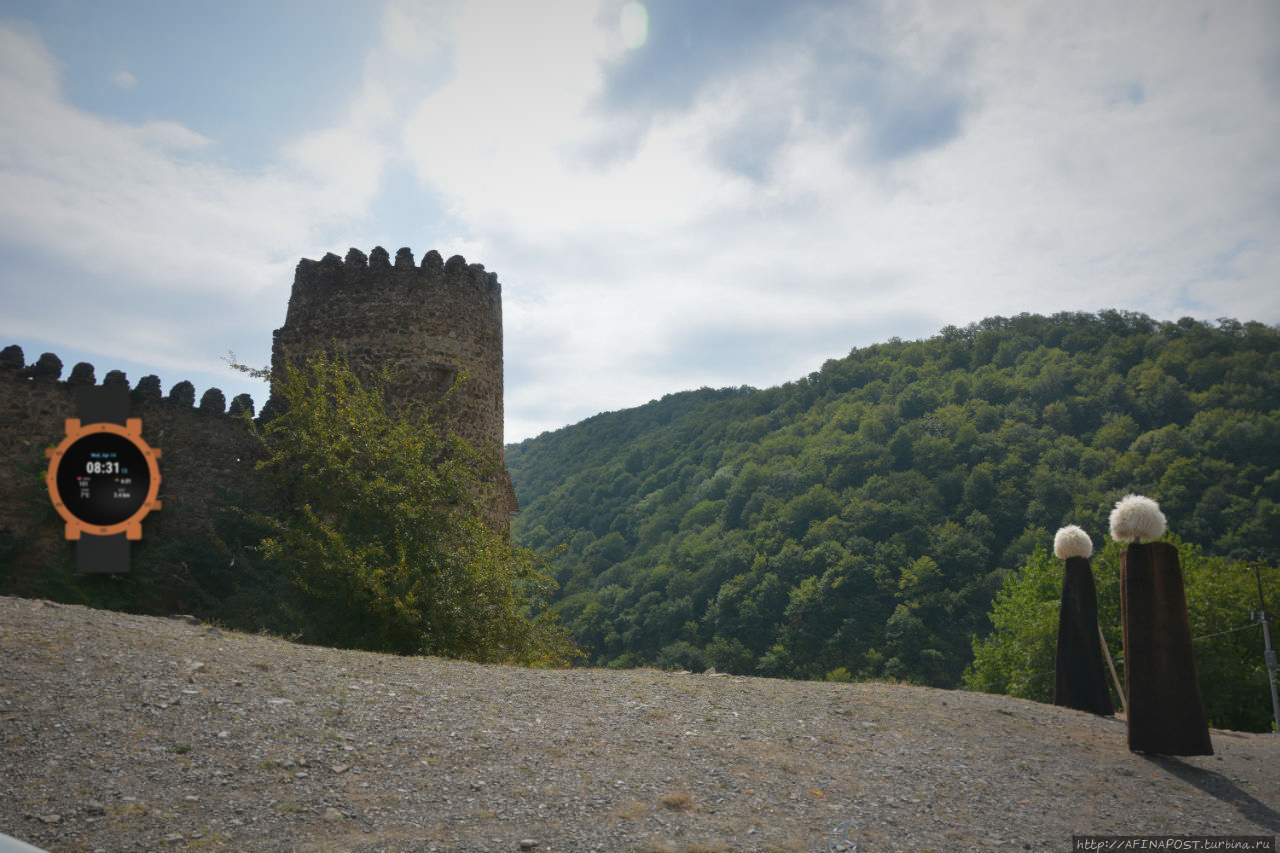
8:31
